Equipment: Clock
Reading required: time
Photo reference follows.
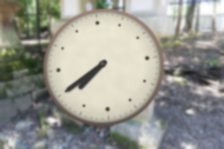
7:40
